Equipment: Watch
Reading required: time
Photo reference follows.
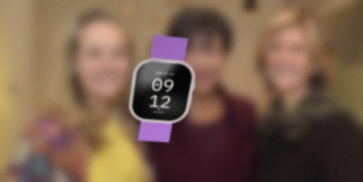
9:12
